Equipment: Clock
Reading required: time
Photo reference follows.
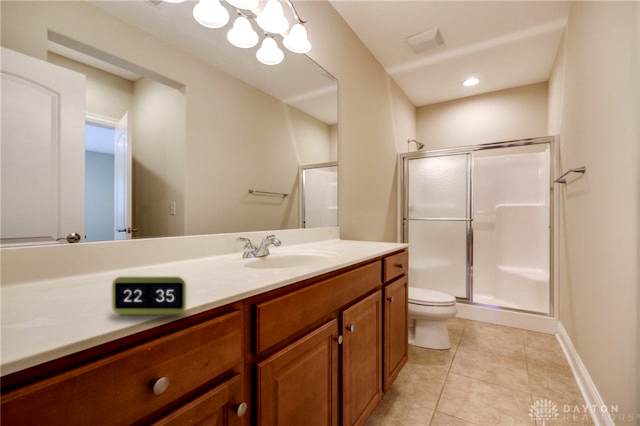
22:35
